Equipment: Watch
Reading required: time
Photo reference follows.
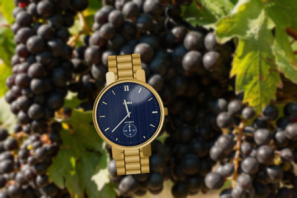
11:38
